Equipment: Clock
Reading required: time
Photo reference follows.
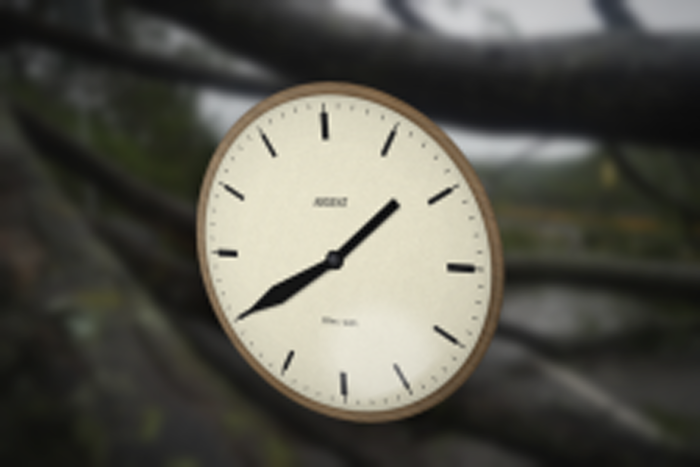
1:40
